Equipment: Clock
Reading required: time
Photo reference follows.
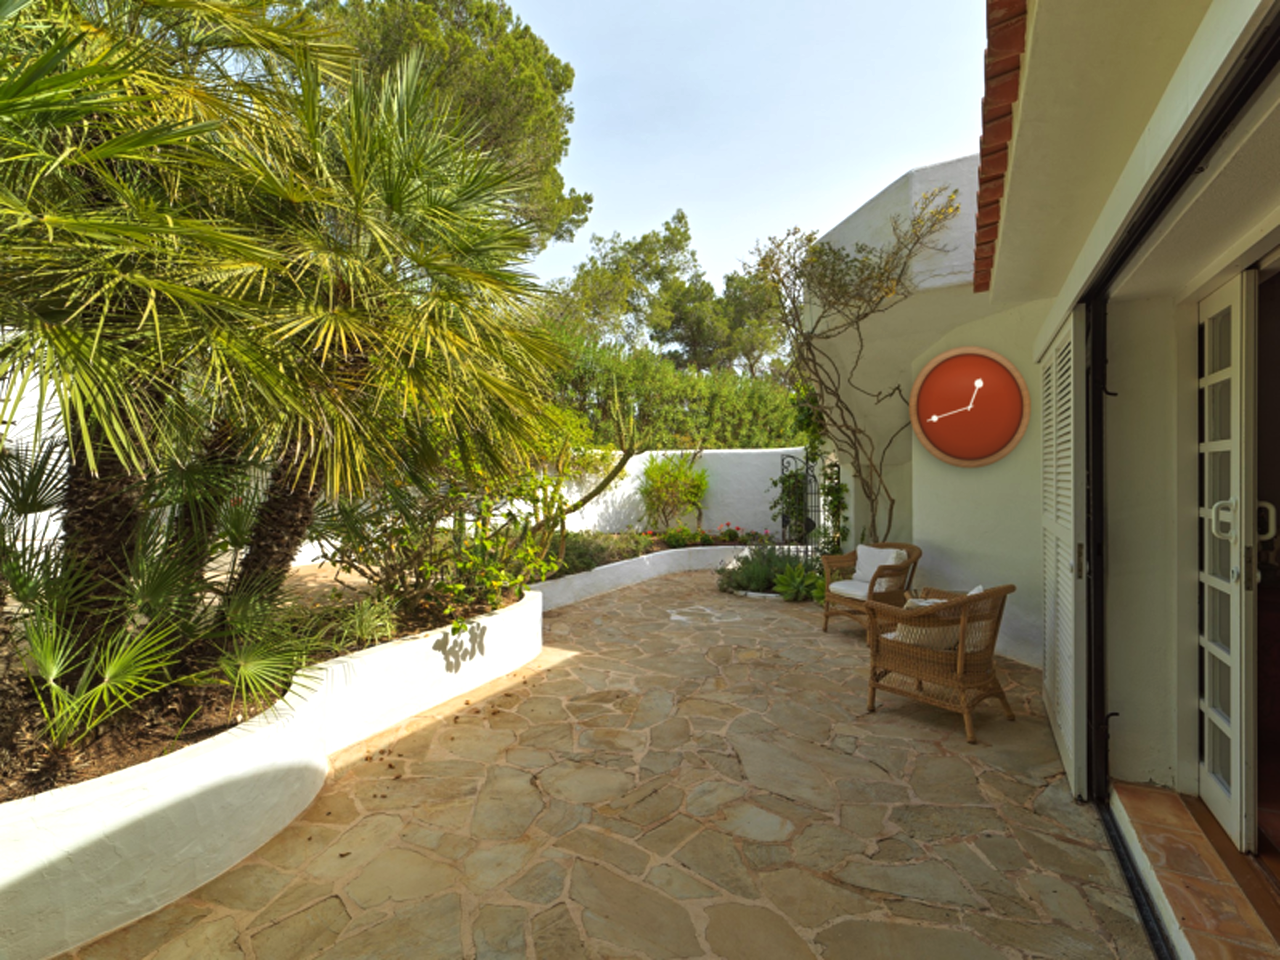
12:42
